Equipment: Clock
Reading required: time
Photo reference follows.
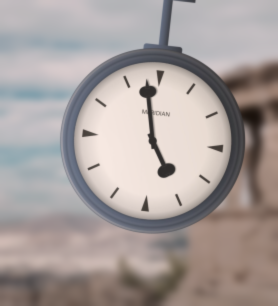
4:58
